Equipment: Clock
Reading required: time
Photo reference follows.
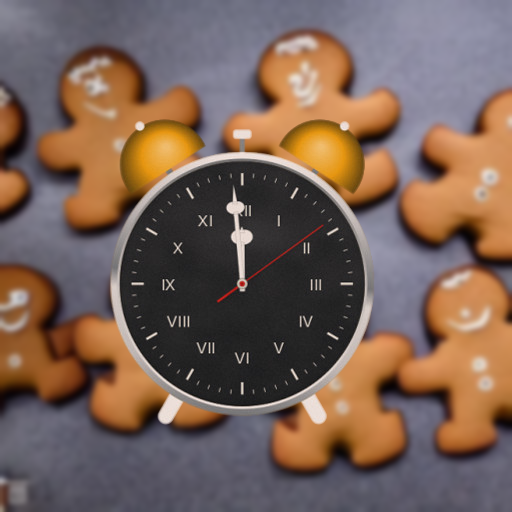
11:59:09
